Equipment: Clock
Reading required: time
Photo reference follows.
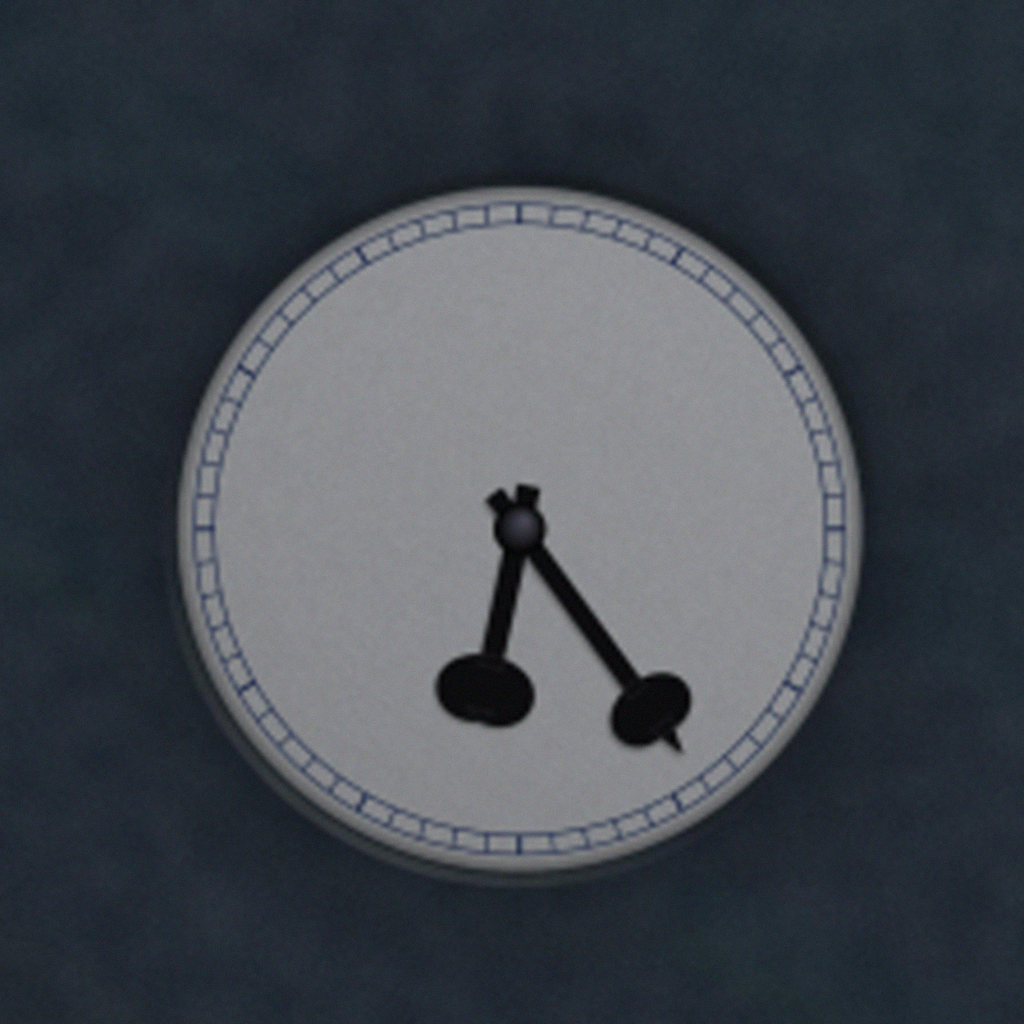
6:24
